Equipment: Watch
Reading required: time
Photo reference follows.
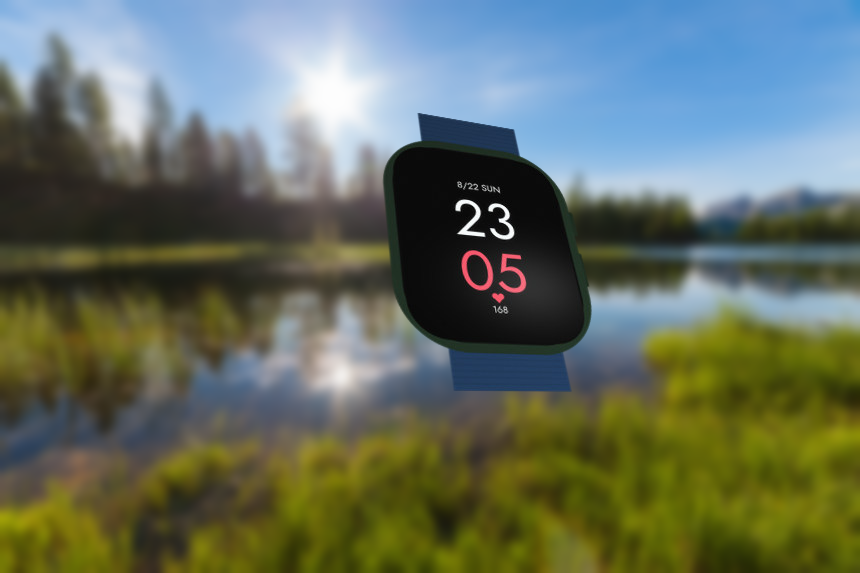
23:05
